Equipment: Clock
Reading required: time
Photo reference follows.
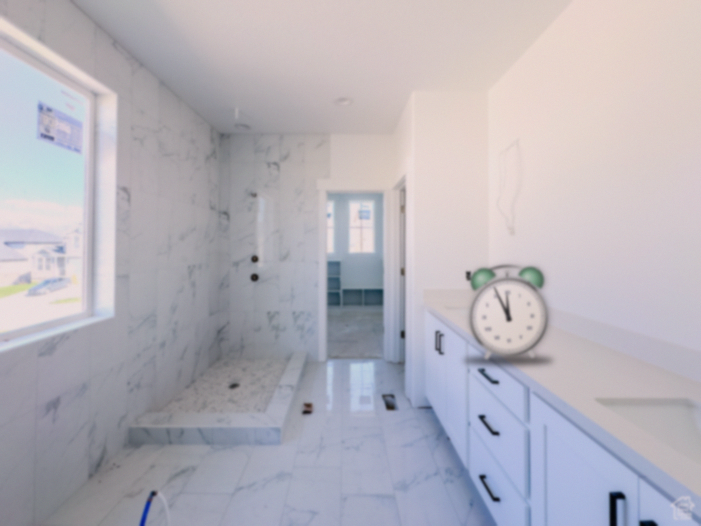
11:56
